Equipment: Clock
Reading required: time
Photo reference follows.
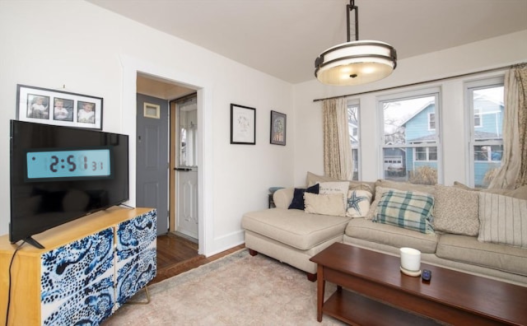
2:51:31
